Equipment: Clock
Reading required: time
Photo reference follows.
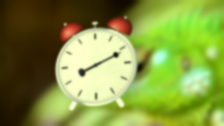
8:11
